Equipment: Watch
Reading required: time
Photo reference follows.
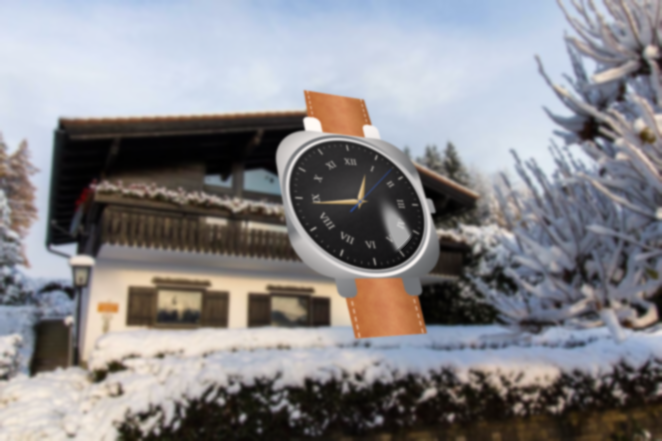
12:44:08
